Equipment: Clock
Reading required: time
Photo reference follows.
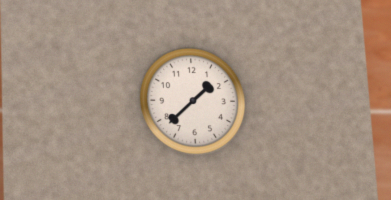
1:38
